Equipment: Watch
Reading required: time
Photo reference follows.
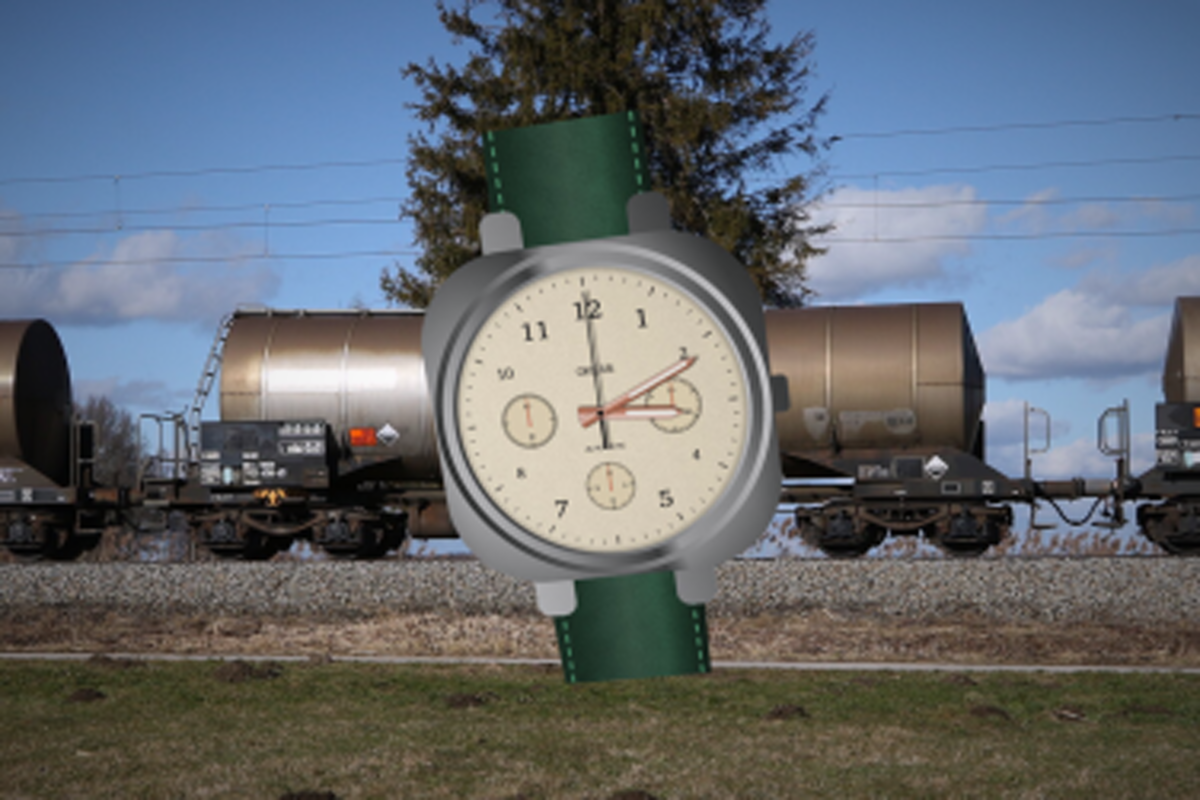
3:11
